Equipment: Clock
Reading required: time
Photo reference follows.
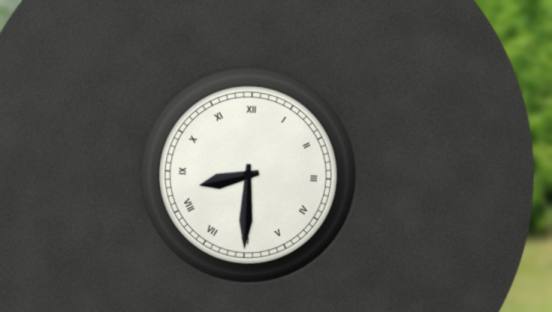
8:30
